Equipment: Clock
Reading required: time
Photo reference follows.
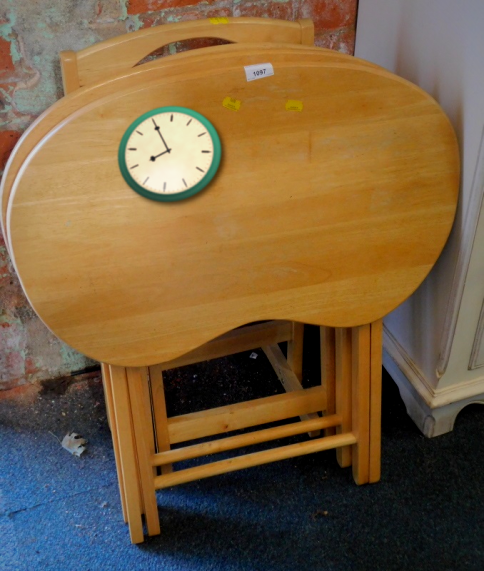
7:55
